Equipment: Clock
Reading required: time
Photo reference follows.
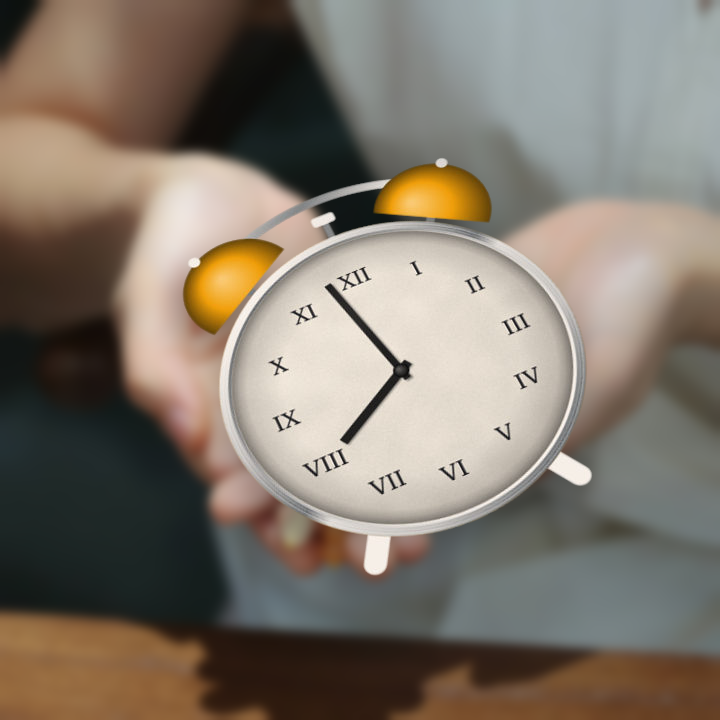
7:58
